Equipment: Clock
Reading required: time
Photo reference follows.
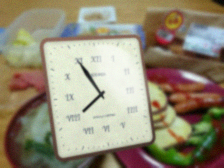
7:55
